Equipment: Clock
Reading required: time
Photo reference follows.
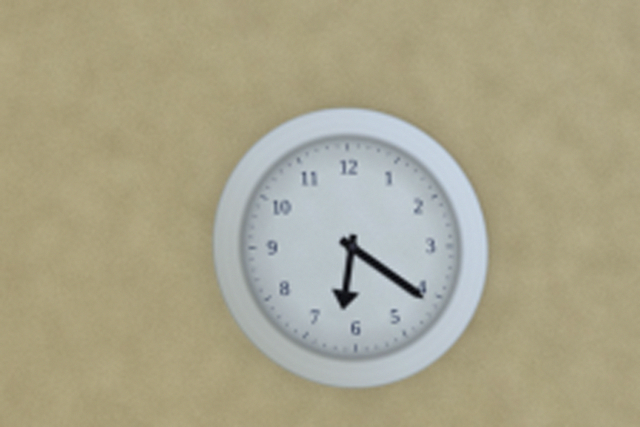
6:21
